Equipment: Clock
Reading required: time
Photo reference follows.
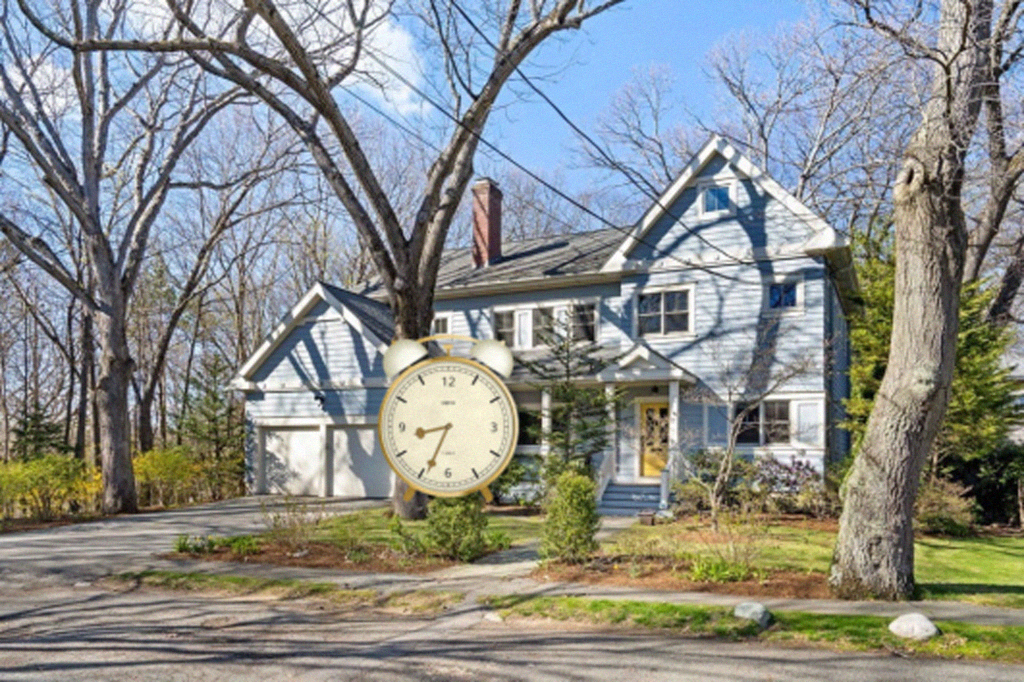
8:34
